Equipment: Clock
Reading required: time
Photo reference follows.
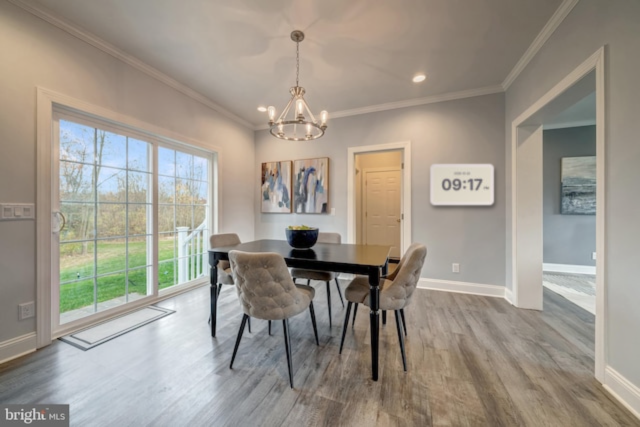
9:17
